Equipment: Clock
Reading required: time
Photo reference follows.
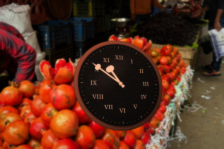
10:51
